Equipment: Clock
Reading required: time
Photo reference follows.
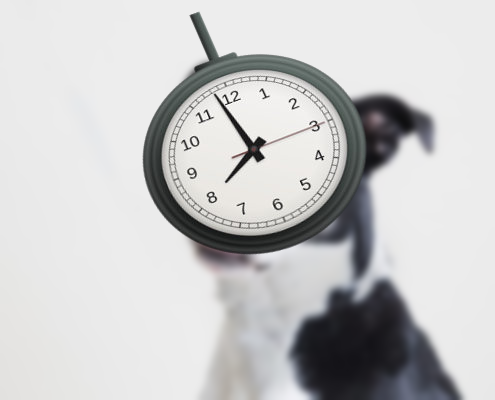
7:58:15
